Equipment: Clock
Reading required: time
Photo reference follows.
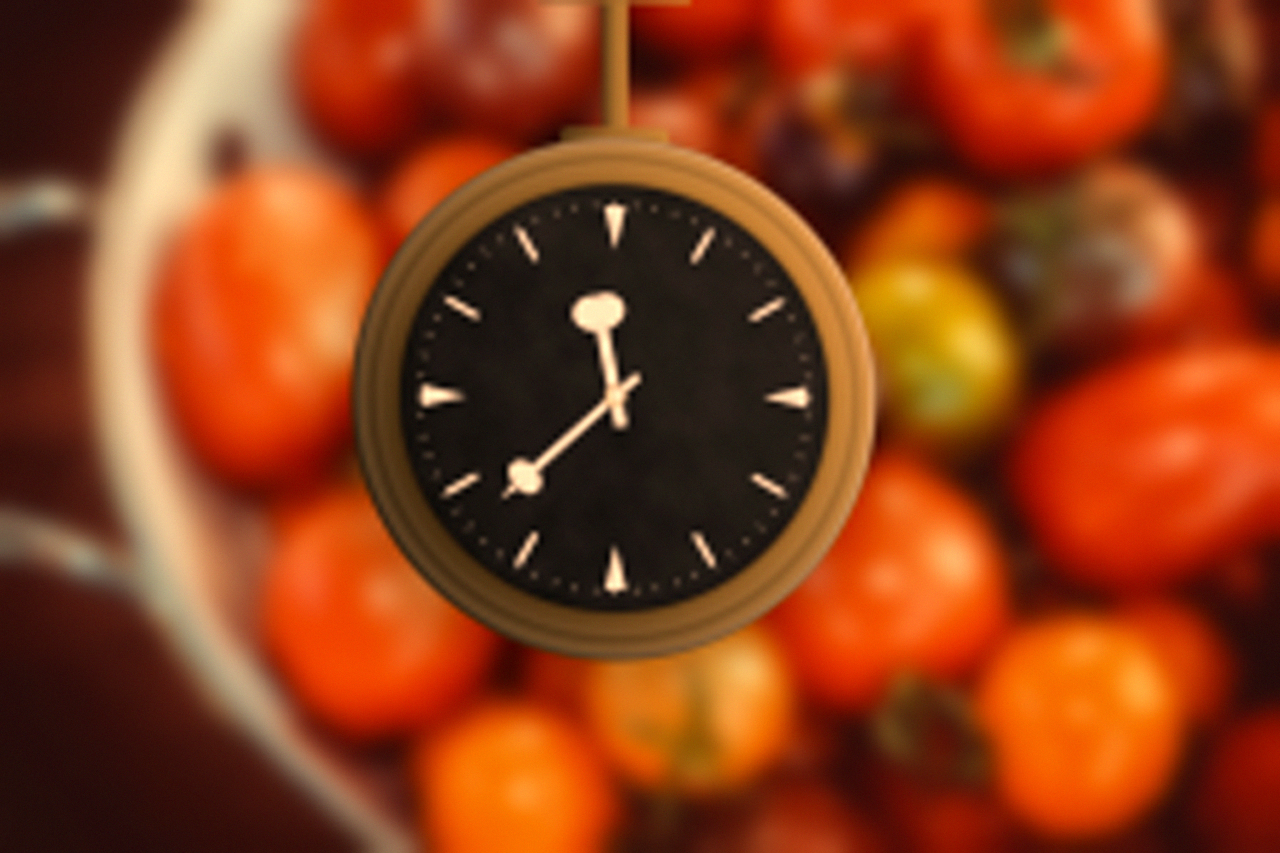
11:38
